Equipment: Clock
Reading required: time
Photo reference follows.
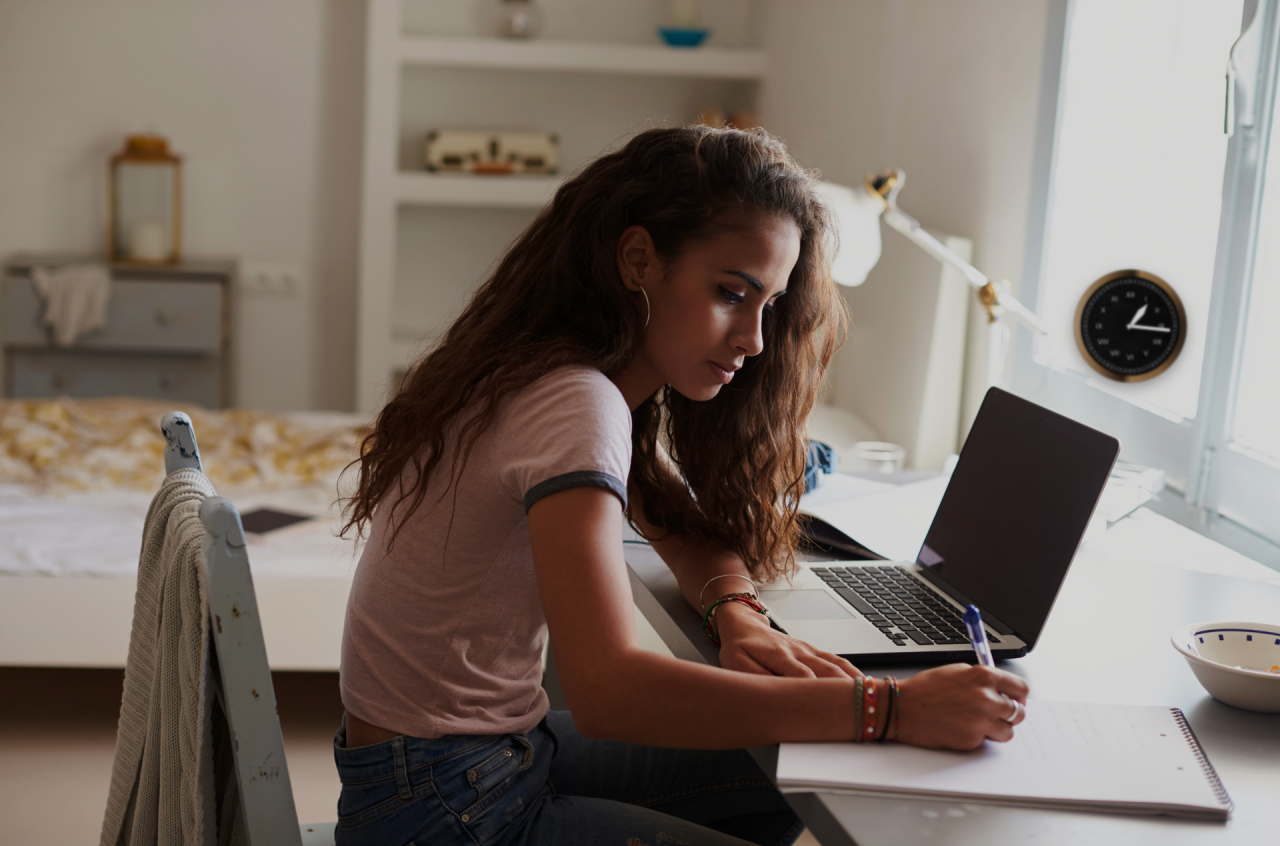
1:16
